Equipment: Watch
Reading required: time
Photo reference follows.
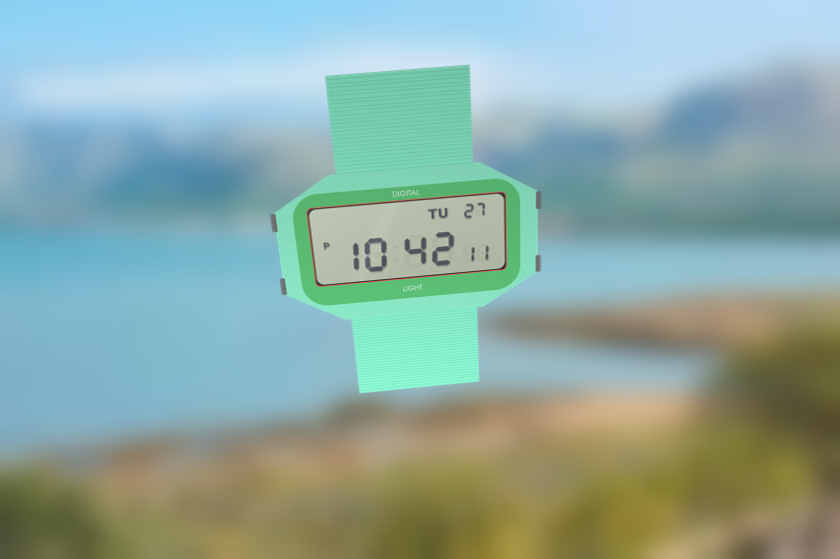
10:42:11
